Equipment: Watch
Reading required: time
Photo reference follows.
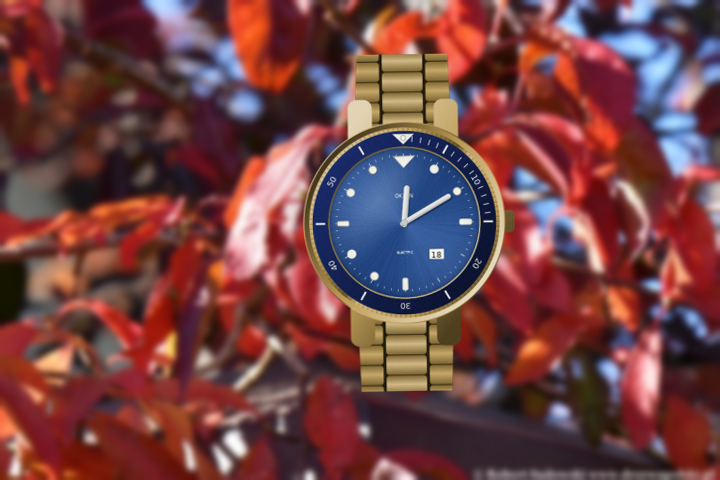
12:10
